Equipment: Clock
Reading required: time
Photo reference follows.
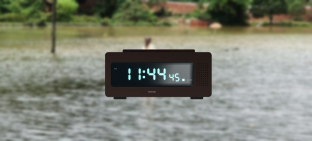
11:44:45
